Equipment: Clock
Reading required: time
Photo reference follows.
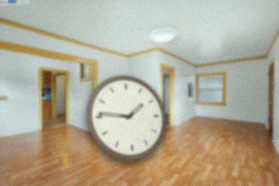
1:46
